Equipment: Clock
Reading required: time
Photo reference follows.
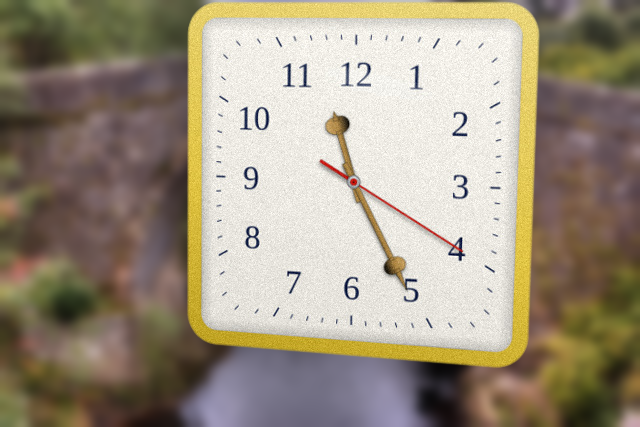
11:25:20
